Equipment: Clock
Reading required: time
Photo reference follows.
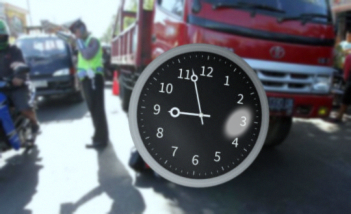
8:57
